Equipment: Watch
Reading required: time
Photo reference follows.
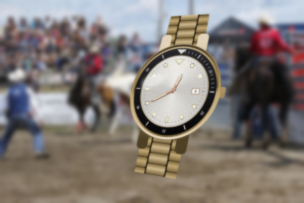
12:40
